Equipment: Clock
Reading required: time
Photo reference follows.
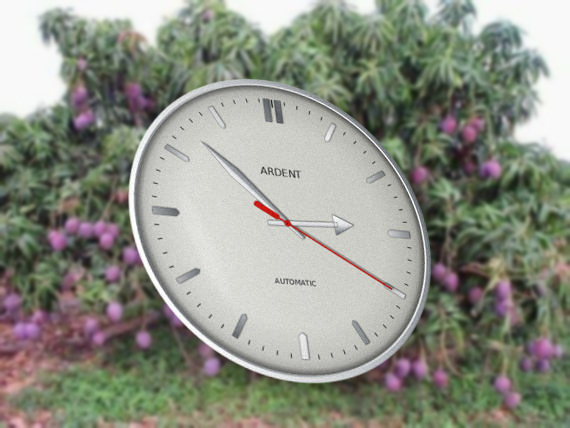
2:52:20
